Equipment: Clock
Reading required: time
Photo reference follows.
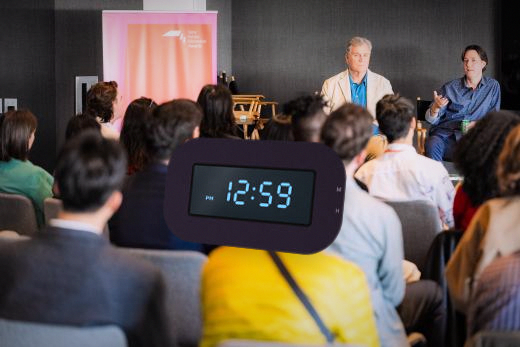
12:59
